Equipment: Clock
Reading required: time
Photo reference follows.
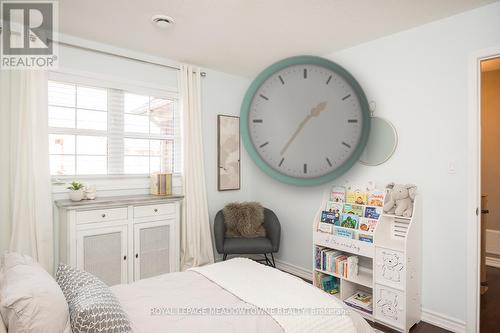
1:36
